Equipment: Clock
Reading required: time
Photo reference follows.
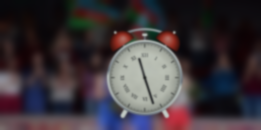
11:27
